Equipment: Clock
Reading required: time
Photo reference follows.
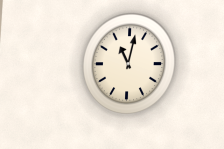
11:02
